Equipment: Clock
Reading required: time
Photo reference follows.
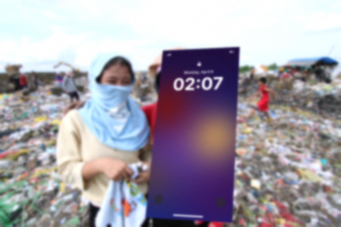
2:07
